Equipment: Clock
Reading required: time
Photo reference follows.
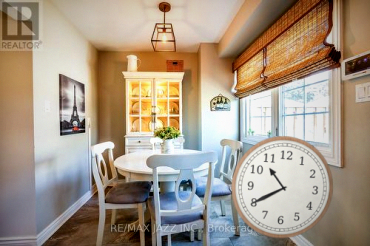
10:40
